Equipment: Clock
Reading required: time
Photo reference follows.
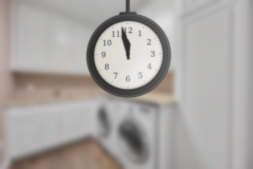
11:58
